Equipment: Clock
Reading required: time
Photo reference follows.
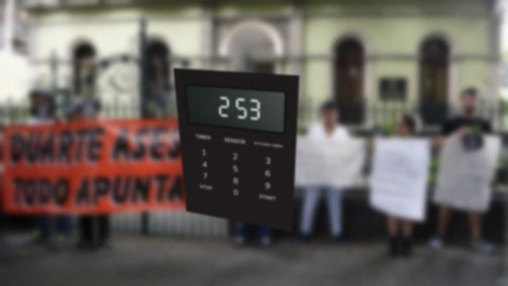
2:53
